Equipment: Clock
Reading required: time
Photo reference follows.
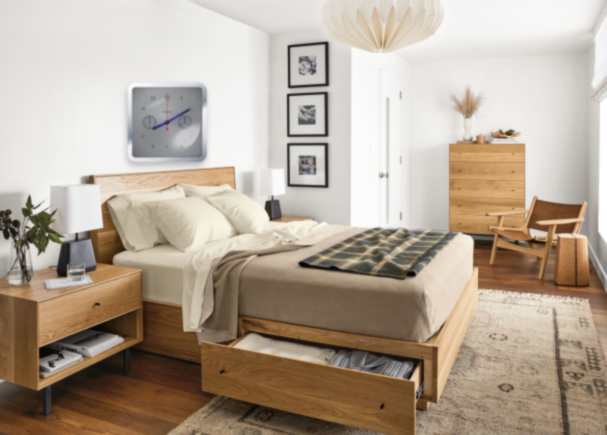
8:10
